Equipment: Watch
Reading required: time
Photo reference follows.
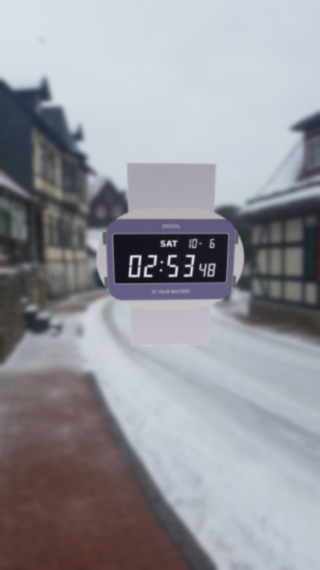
2:53:48
